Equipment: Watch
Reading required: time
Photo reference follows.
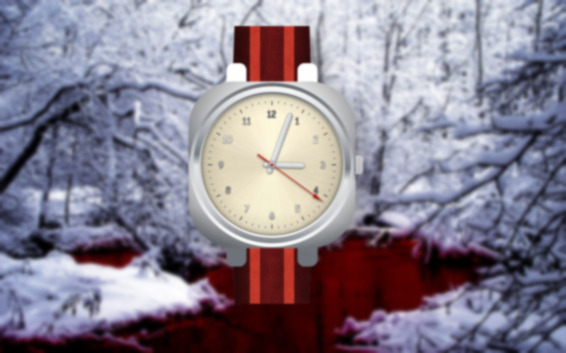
3:03:21
